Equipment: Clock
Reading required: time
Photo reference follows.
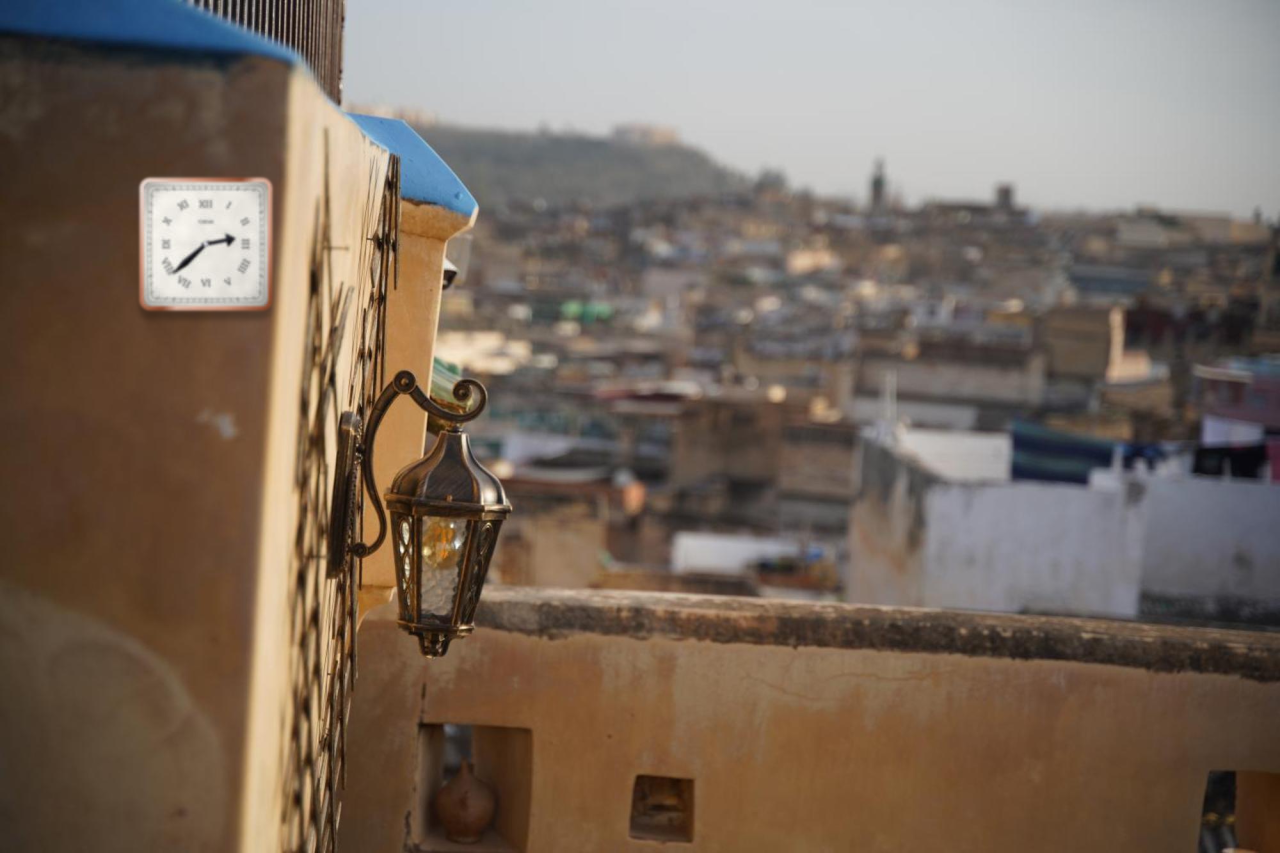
2:38
